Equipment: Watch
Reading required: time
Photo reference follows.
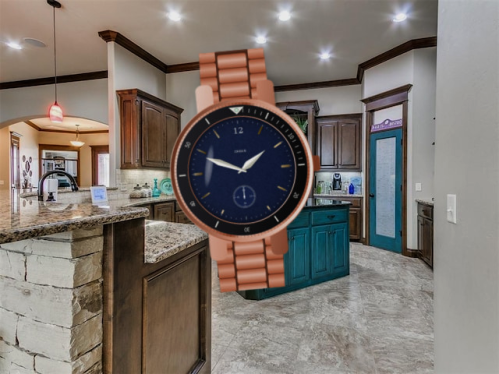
1:49
